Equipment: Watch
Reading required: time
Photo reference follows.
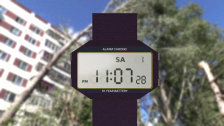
11:07:28
